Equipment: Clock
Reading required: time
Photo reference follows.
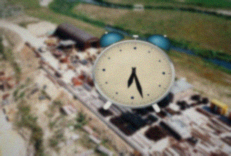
6:27
